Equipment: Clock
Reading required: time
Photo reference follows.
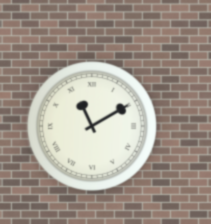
11:10
